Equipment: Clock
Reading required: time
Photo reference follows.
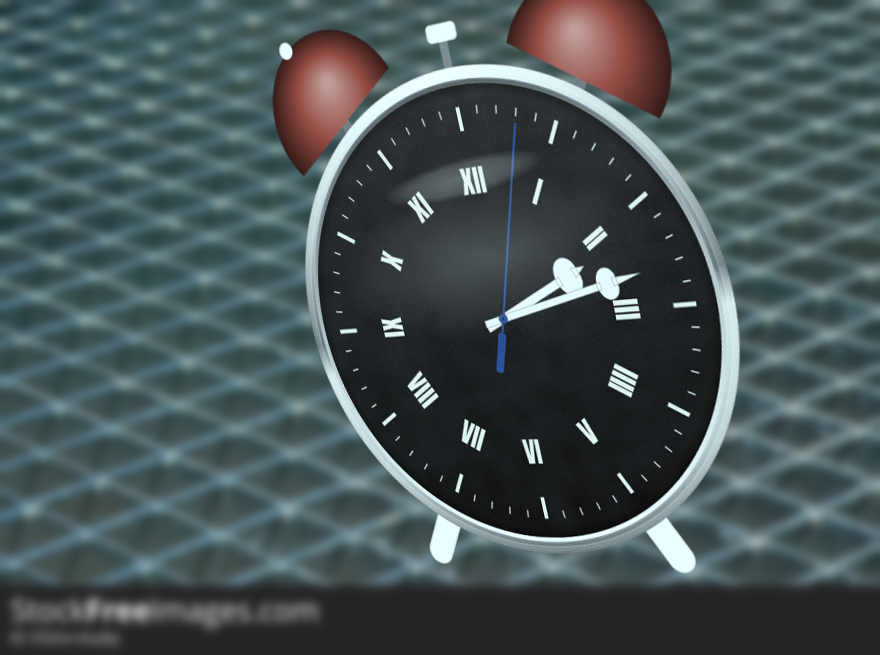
2:13:03
